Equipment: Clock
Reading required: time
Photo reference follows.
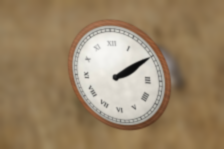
2:10
